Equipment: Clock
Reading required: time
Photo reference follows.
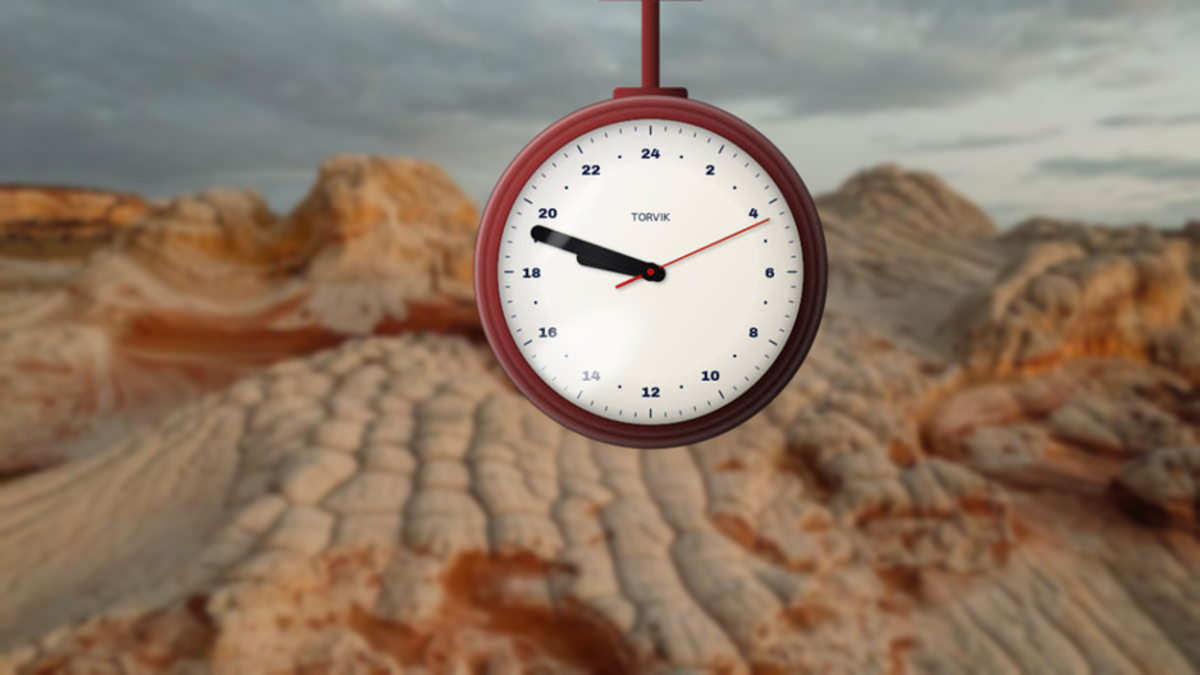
18:48:11
